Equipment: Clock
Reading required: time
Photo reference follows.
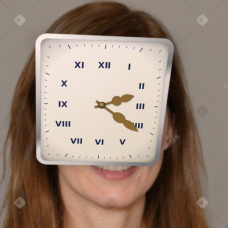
2:21
